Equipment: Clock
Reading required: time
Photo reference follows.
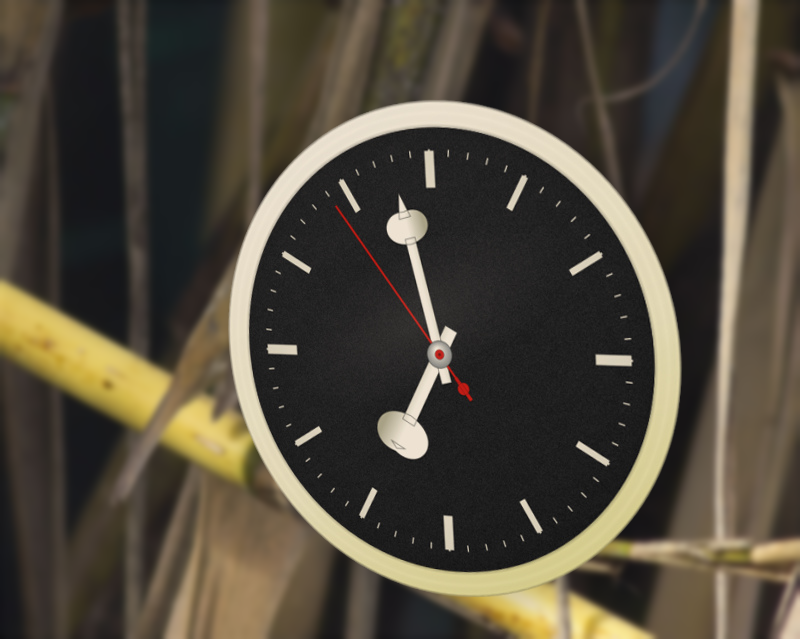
6:57:54
